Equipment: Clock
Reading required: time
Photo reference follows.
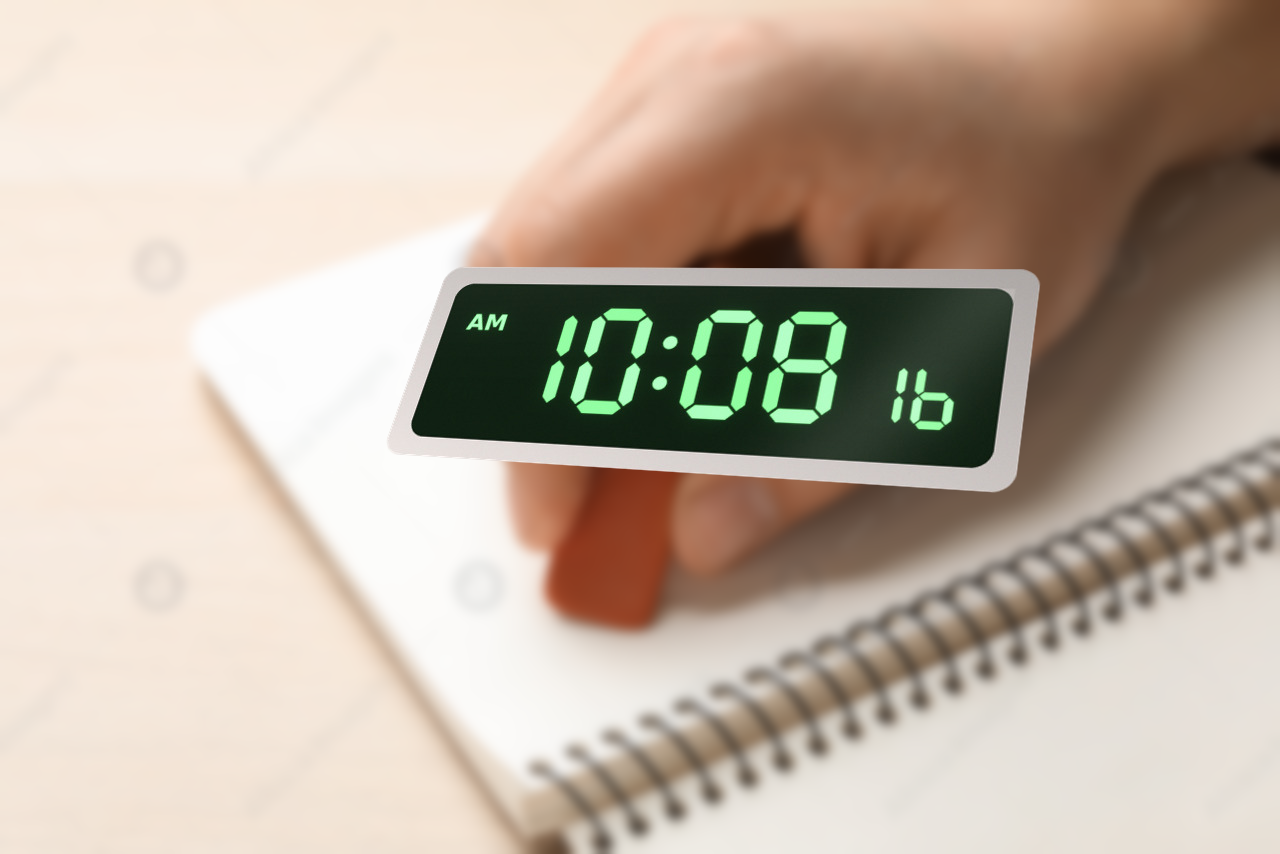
10:08:16
